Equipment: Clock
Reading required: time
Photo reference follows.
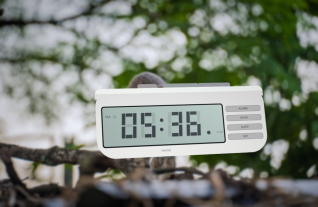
5:36
